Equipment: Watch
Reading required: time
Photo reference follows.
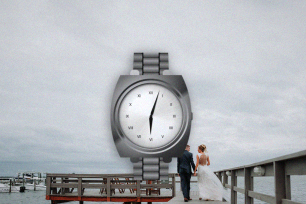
6:03
